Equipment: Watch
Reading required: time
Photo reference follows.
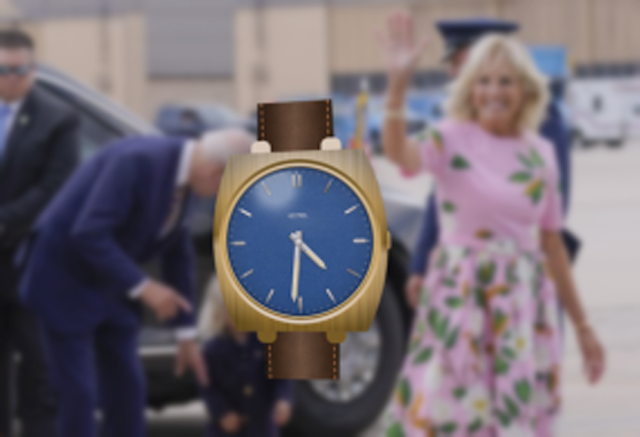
4:31
